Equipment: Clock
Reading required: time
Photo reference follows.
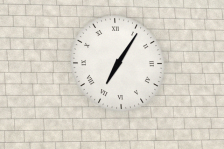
7:06
